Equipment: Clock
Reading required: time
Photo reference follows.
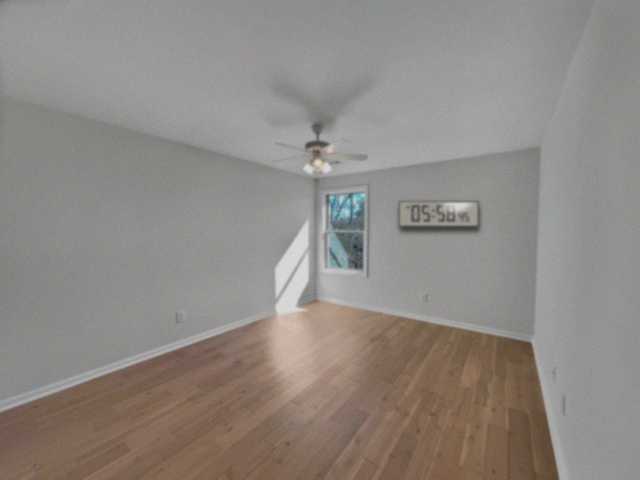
5:58
